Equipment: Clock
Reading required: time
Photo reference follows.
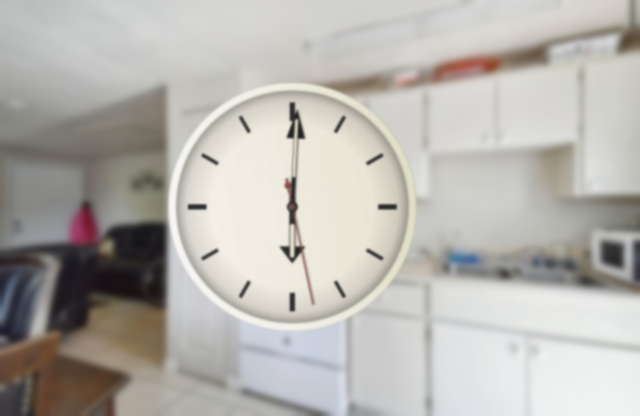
6:00:28
